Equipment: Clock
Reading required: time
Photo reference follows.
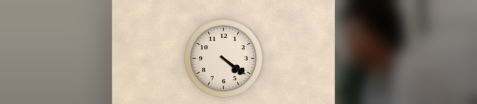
4:21
